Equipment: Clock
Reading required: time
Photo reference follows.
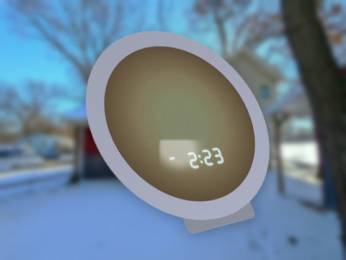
2:23
